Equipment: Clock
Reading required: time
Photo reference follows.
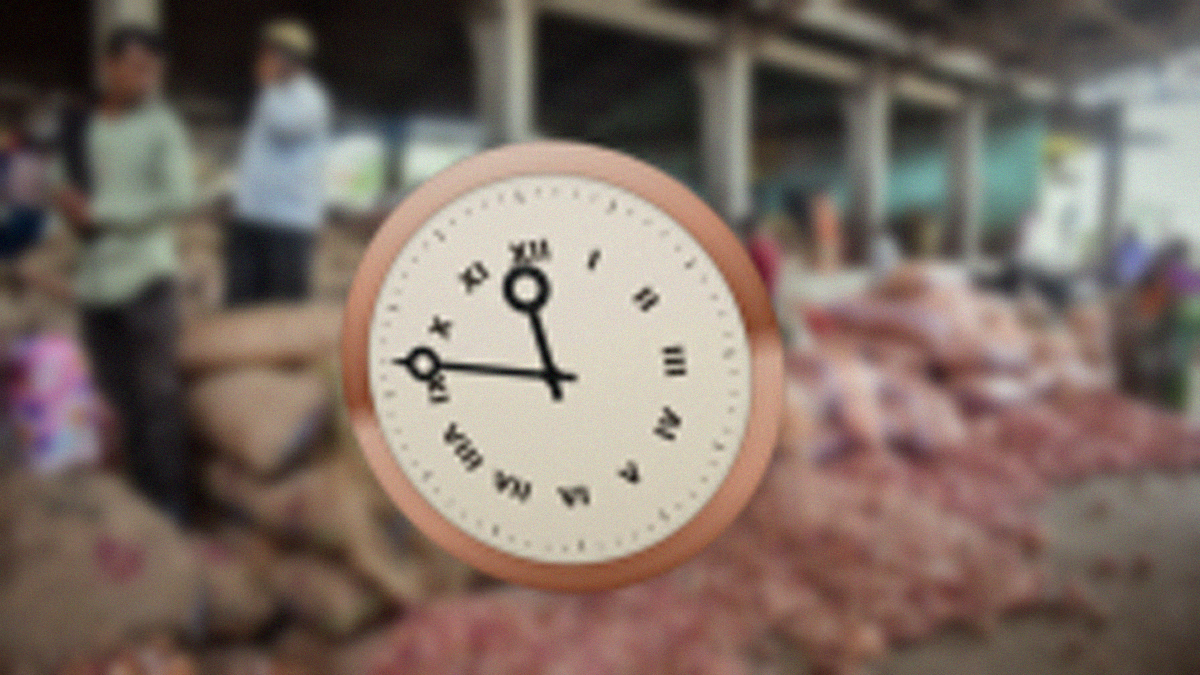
11:47
